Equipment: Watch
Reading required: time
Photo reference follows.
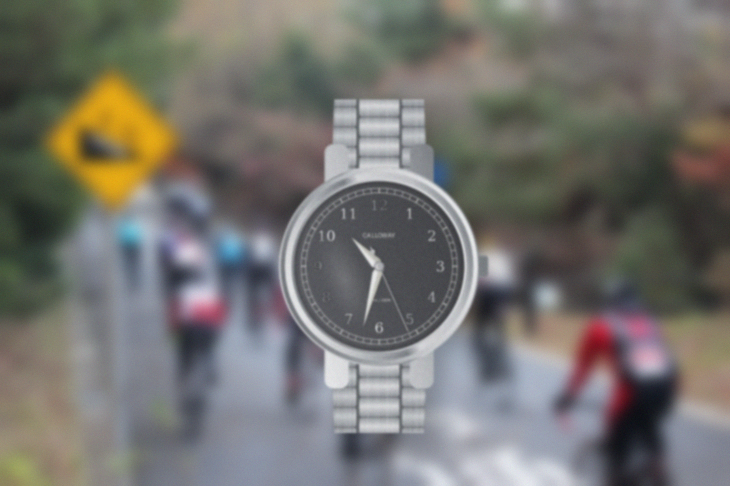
10:32:26
